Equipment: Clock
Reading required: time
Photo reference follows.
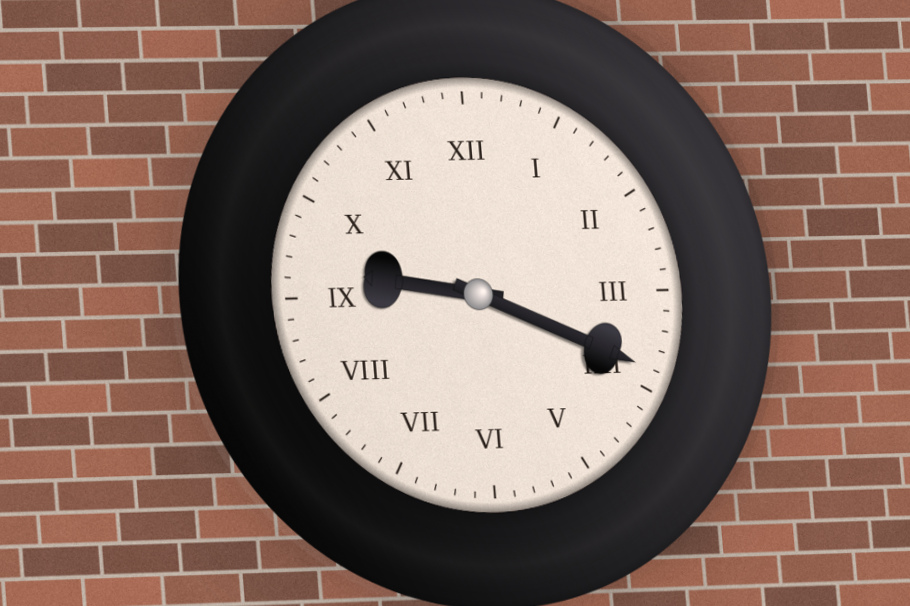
9:19
